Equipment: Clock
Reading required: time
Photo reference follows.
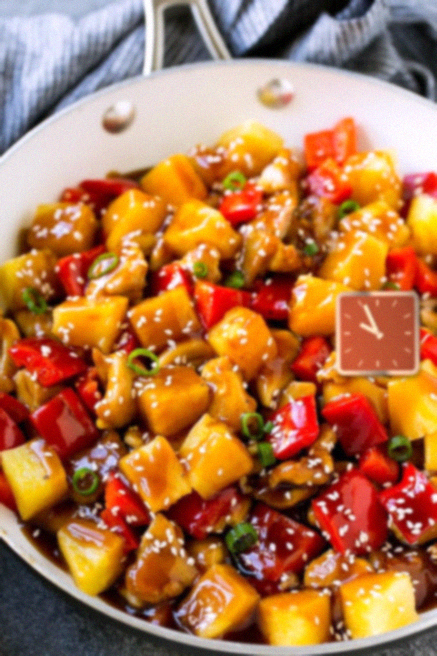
9:56
